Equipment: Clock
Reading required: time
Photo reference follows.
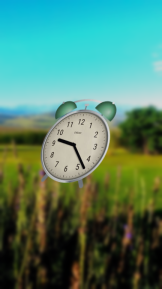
9:23
